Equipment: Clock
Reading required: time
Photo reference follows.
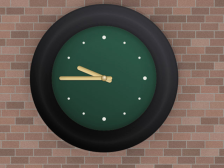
9:45
